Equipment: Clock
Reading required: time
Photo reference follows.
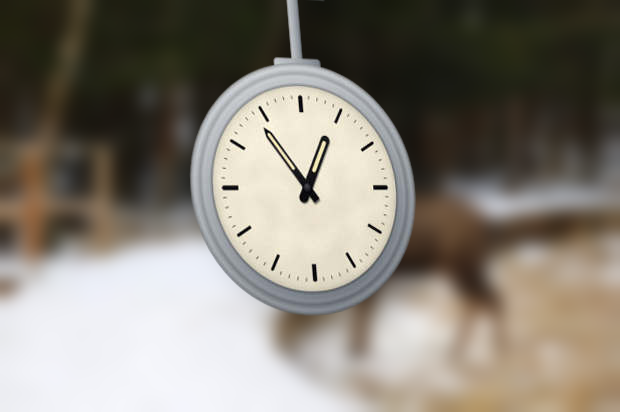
12:54
